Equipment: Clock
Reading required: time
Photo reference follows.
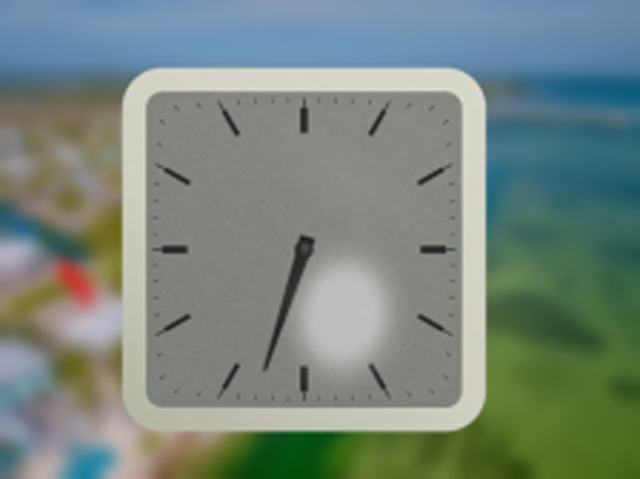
6:33
